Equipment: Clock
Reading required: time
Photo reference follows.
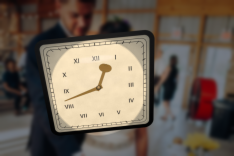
12:42
